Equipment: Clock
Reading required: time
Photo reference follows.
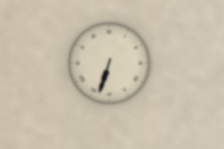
6:33
